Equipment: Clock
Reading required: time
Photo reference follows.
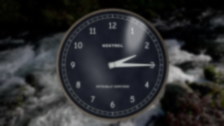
2:15
